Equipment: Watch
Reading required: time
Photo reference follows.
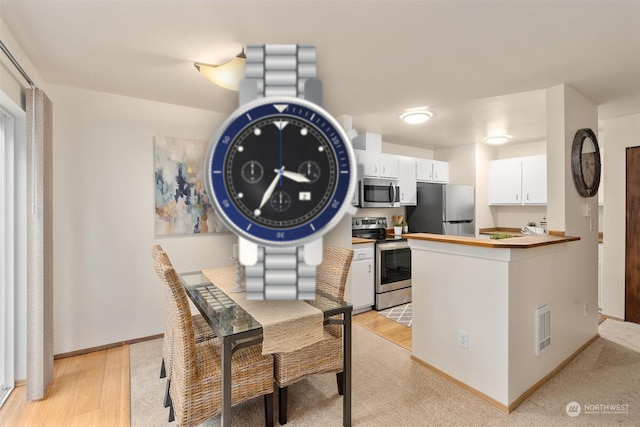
3:35
